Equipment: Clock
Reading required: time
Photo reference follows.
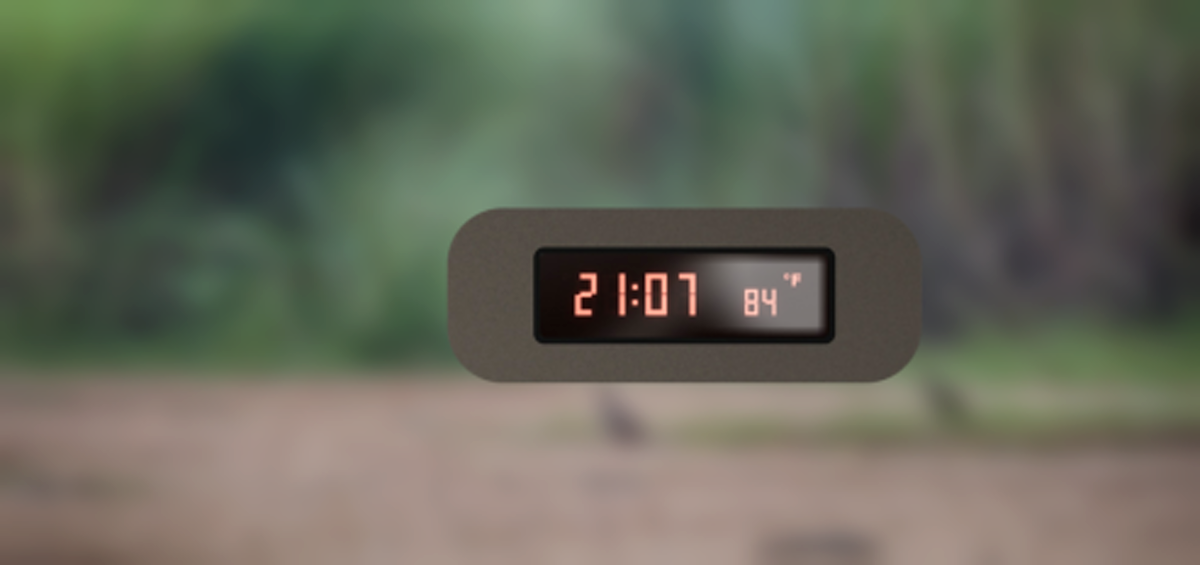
21:07
